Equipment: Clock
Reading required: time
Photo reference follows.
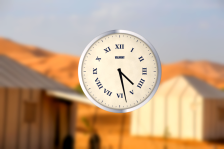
4:28
